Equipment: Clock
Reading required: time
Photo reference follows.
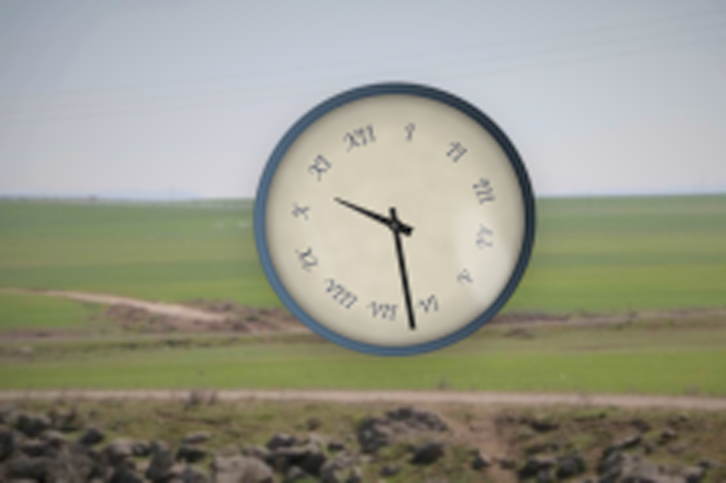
10:32
